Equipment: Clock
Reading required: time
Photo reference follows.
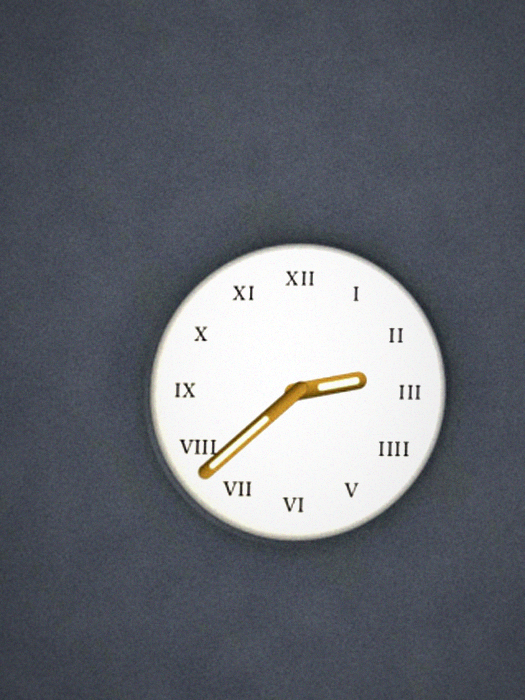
2:38
